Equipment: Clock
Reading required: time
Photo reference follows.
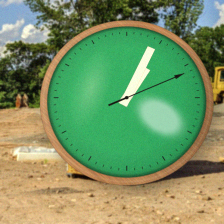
1:04:11
